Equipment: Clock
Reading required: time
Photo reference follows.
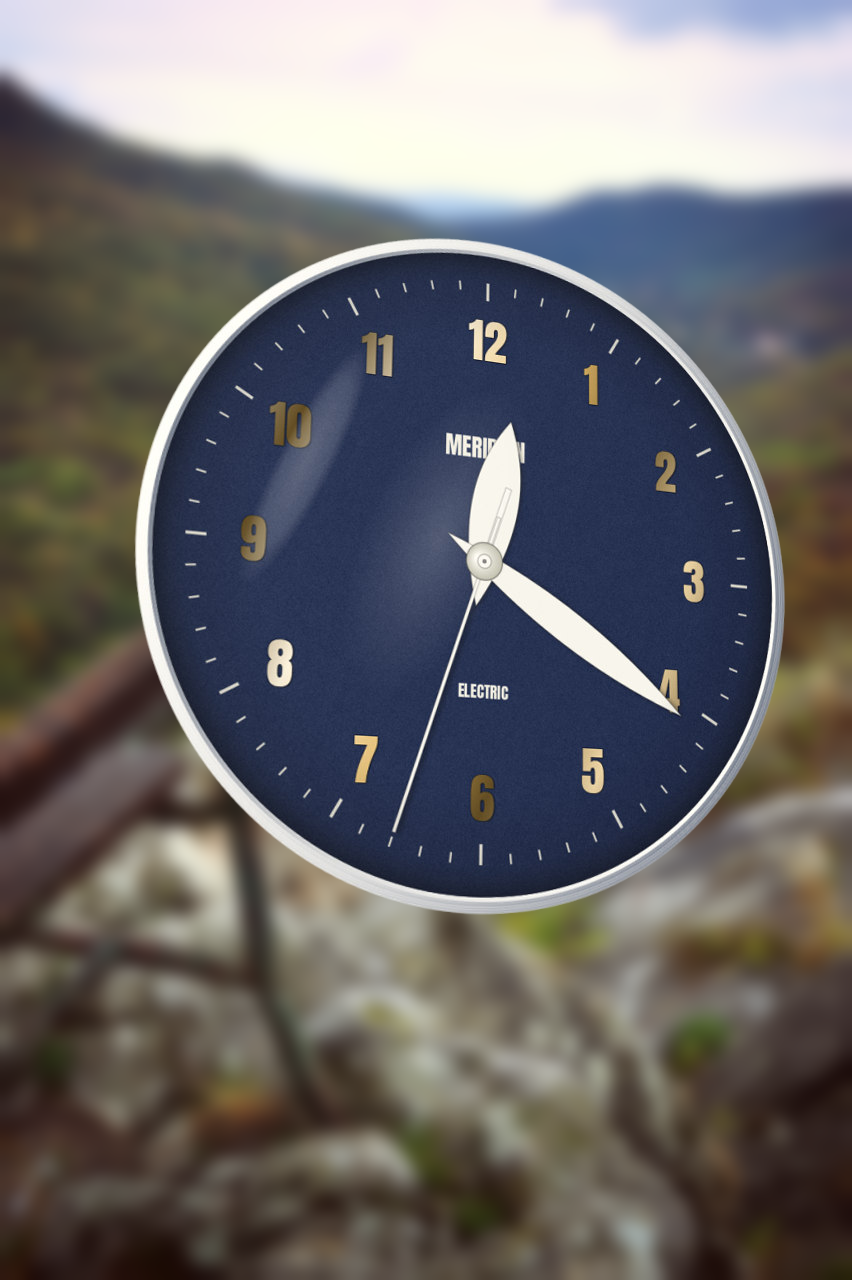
12:20:33
